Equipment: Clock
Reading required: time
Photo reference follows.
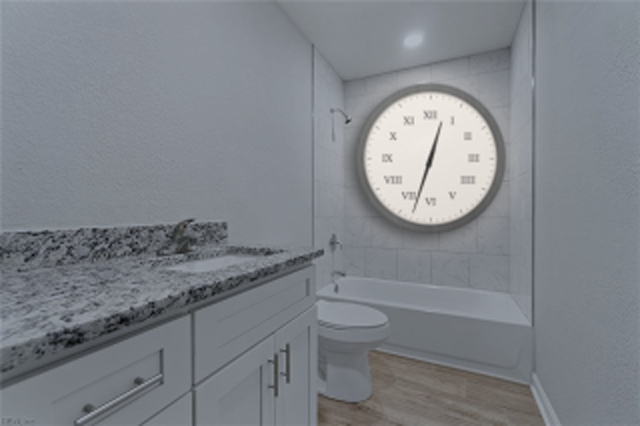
12:33
